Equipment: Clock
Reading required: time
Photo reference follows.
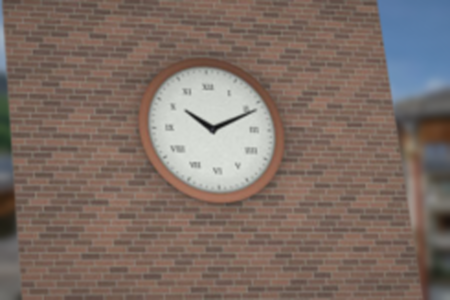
10:11
